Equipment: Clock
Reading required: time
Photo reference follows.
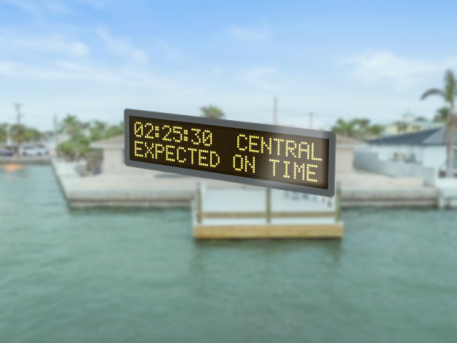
2:25:30
